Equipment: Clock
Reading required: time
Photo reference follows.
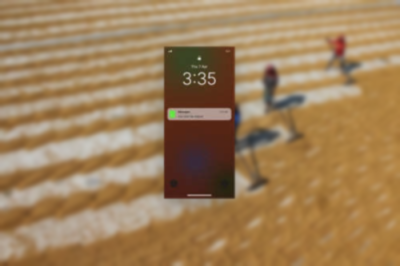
3:35
